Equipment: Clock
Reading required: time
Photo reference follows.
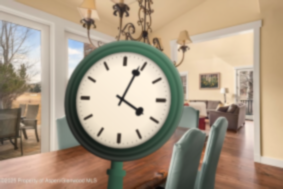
4:04
